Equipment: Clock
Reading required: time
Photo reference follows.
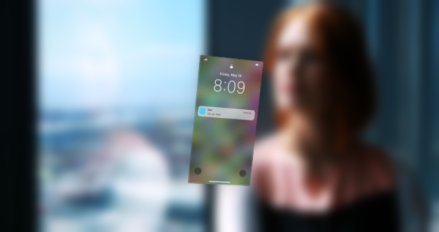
8:09
